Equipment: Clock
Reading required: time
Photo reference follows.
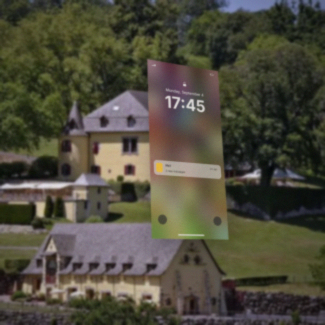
17:45
